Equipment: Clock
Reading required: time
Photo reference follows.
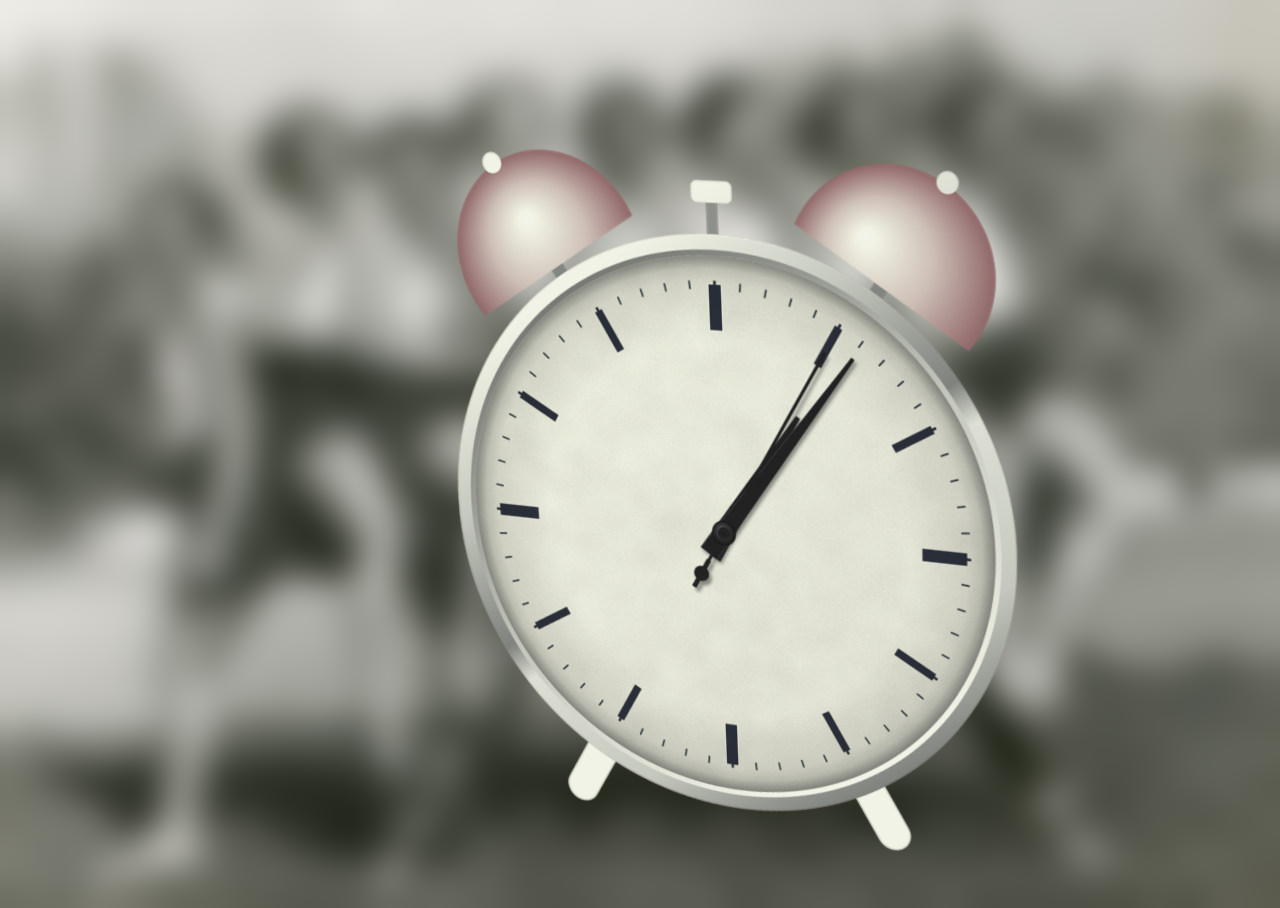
1:06:05
